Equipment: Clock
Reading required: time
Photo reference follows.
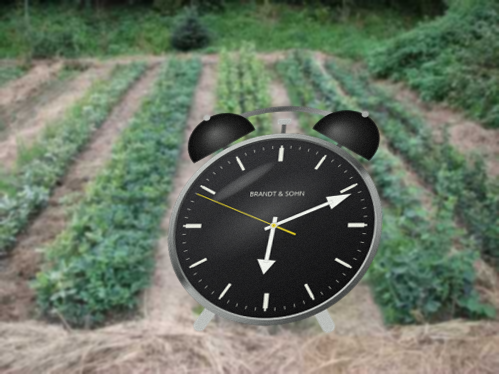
6:10:49
